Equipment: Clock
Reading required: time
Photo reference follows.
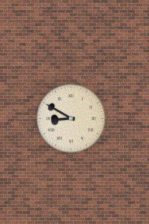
8:50
